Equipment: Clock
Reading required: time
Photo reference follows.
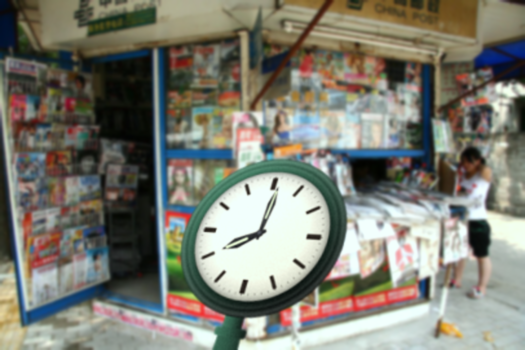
8:01
